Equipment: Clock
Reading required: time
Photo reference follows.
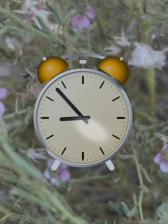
8:53
